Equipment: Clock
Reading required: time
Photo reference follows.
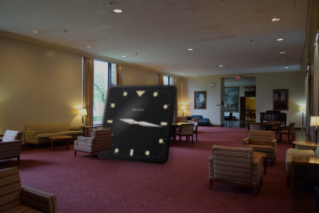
9:16
